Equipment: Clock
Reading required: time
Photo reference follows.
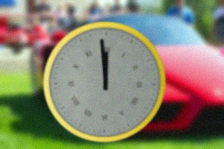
11:59
